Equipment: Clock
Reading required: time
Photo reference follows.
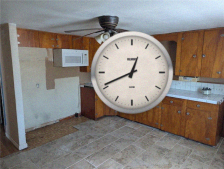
12:41
